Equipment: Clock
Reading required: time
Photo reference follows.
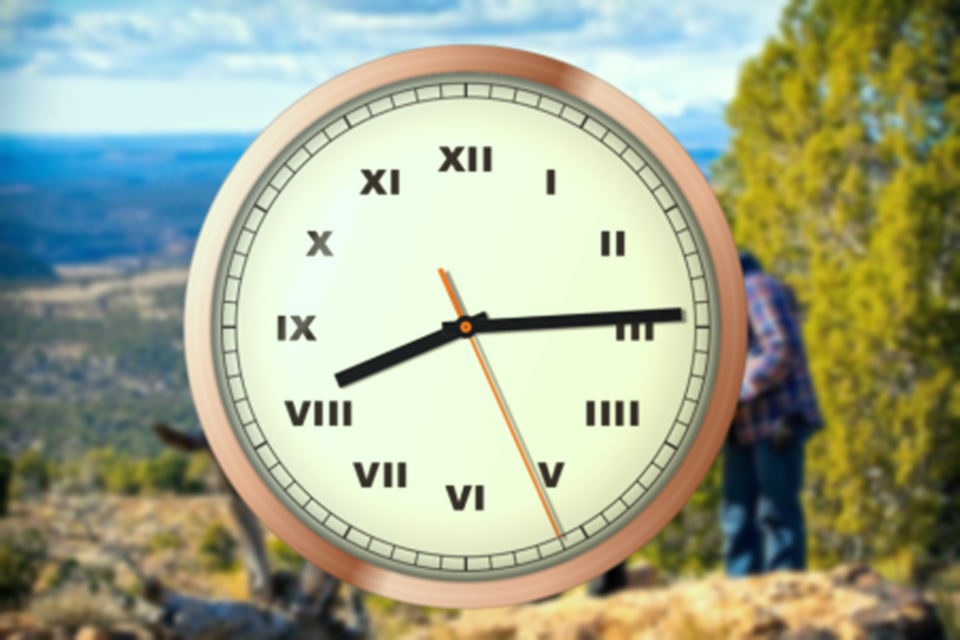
8:14:26
